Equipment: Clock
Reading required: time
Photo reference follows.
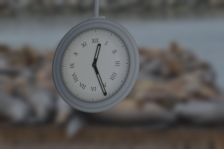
12:26
